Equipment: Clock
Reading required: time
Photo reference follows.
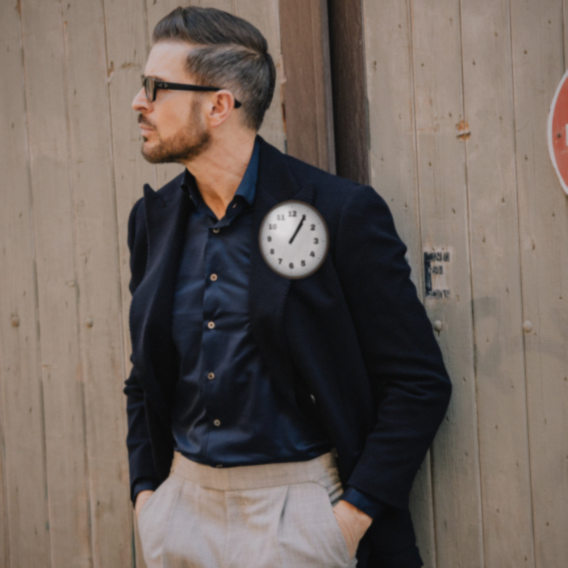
1:05
